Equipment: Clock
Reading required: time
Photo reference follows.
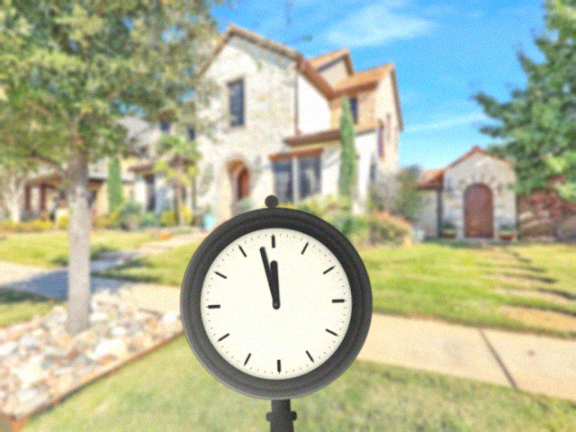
11:58
